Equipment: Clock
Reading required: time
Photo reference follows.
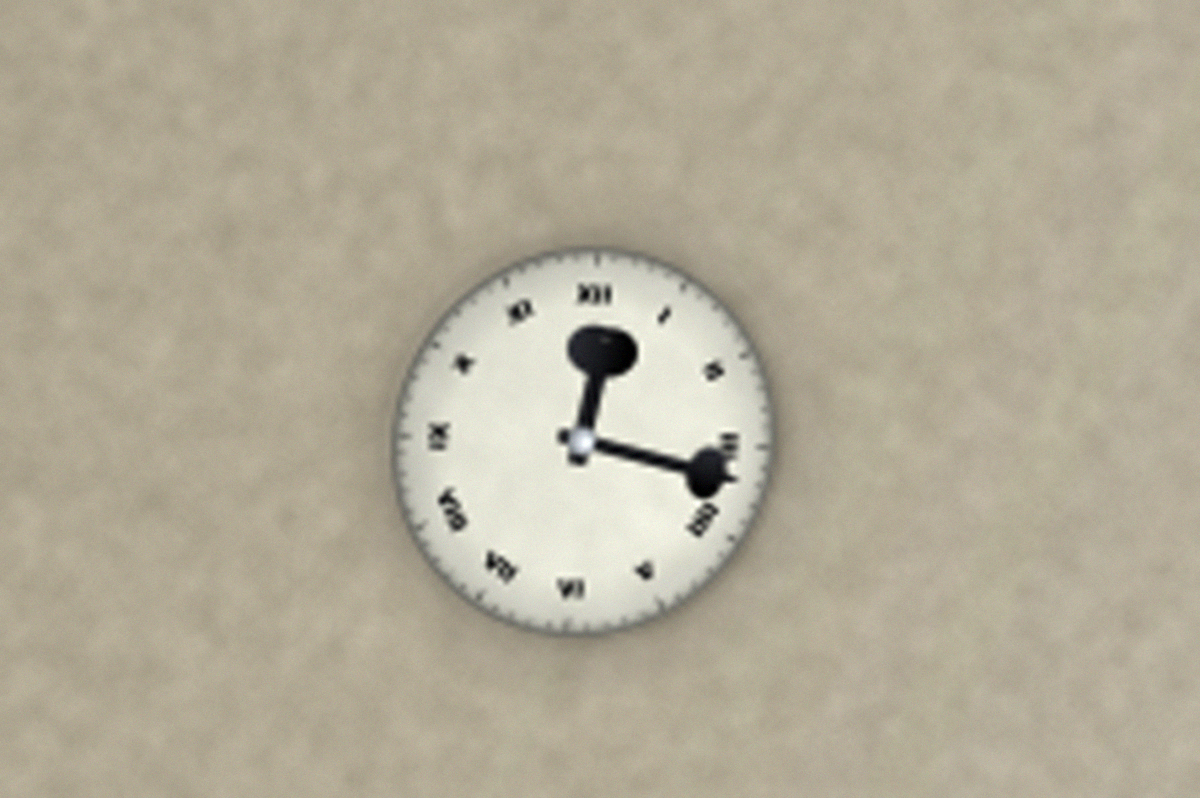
12:17
